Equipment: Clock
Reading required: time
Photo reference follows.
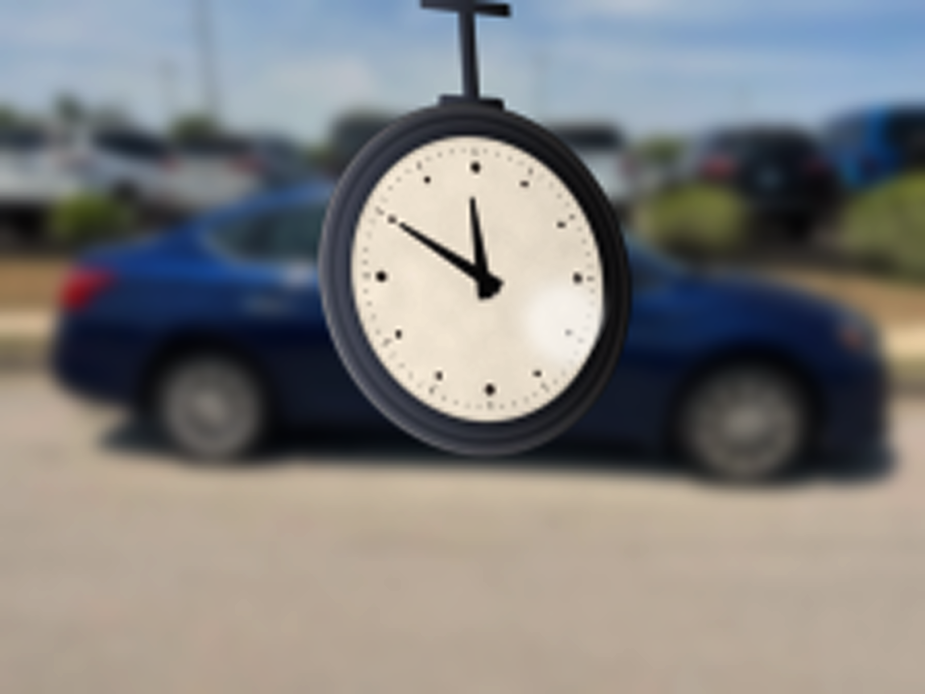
11:50
